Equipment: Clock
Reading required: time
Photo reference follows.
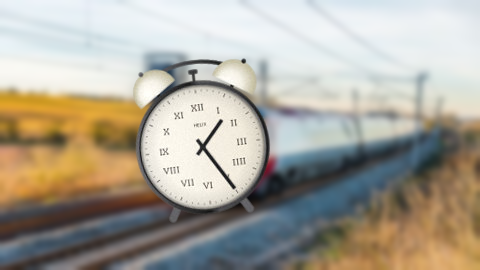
1:25
